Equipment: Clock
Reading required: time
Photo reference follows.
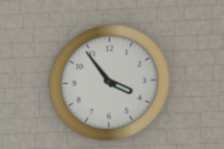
3:54
